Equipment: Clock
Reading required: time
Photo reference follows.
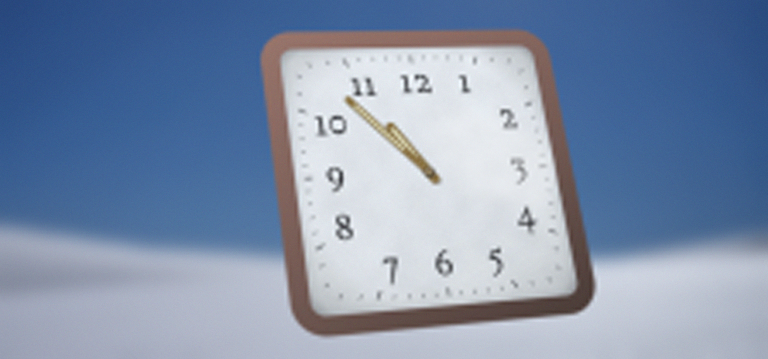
10:53
